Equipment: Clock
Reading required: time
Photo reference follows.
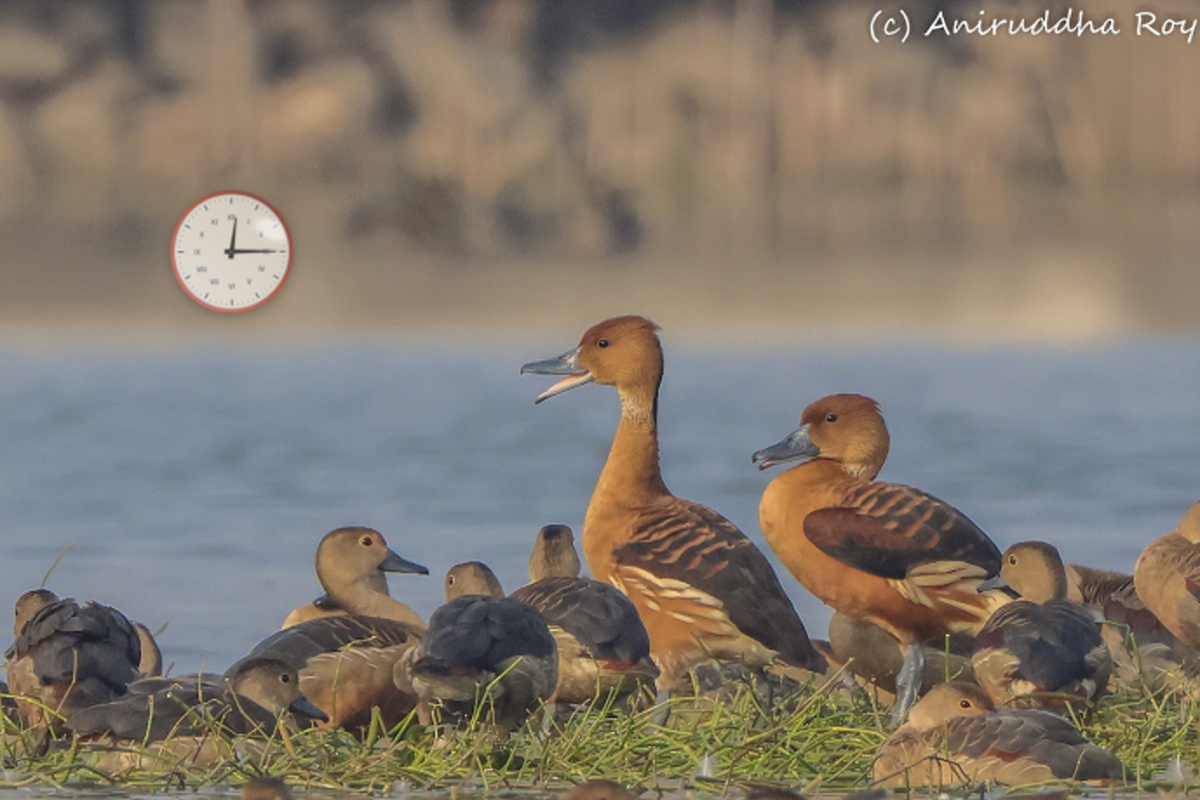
12:15
